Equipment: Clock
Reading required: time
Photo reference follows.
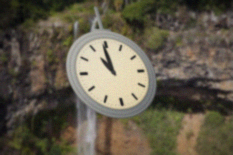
10:59
